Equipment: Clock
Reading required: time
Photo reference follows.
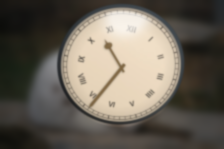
10:34
